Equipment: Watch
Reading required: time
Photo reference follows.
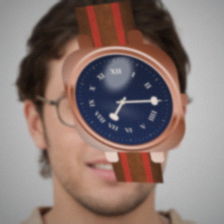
7:15
